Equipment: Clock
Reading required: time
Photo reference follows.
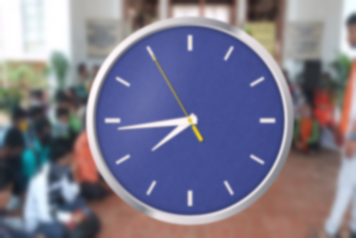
7:43:55
